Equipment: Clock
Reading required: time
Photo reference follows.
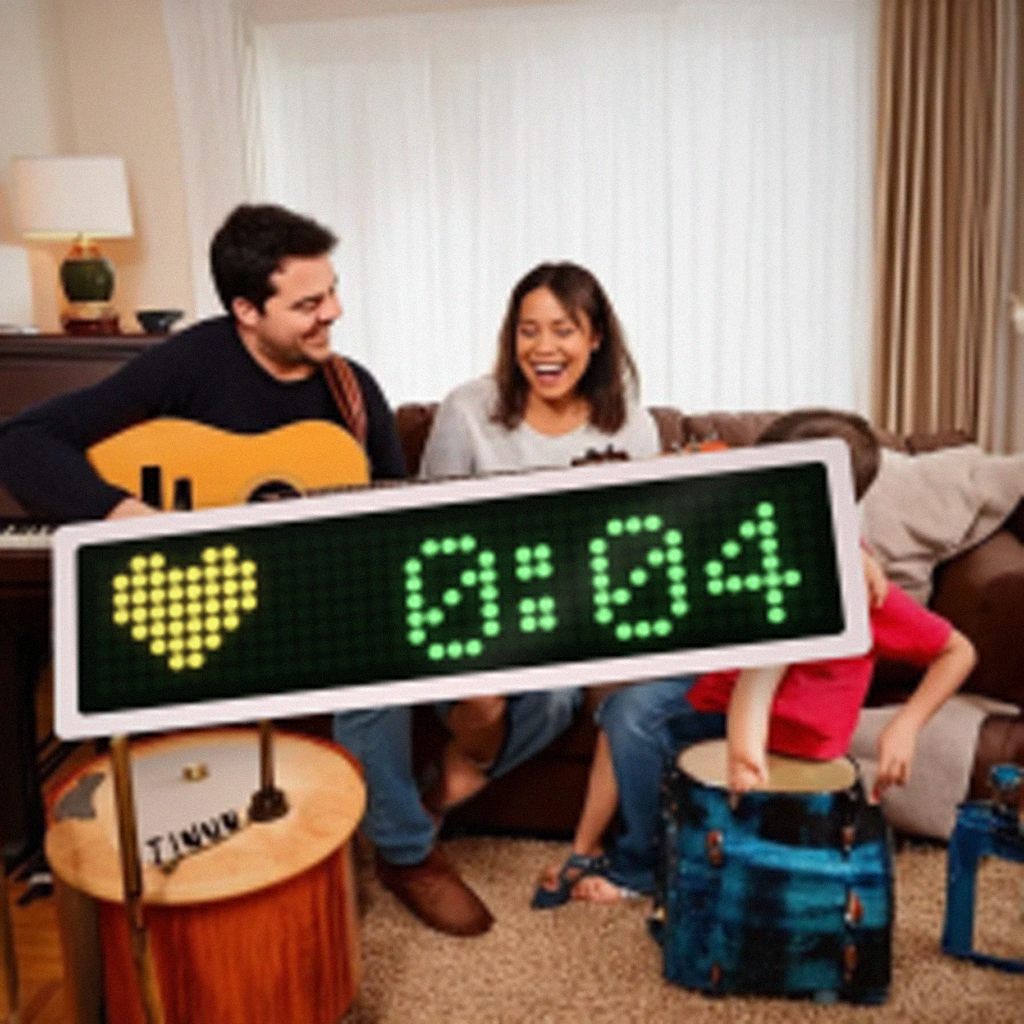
0:04
